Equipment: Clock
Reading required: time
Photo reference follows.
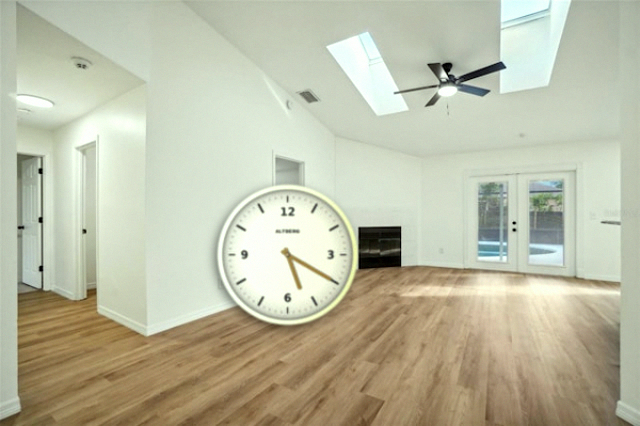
5:20
